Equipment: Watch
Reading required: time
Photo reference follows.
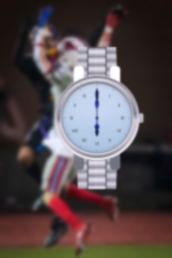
6:00
